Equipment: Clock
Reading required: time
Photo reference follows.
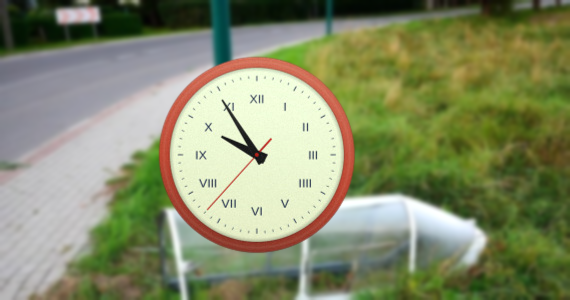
9:54:37
